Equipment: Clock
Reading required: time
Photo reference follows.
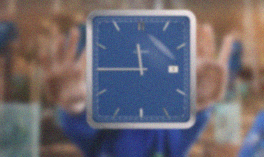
11:45
